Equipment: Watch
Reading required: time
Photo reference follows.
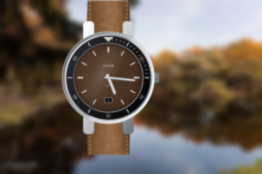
5:16
